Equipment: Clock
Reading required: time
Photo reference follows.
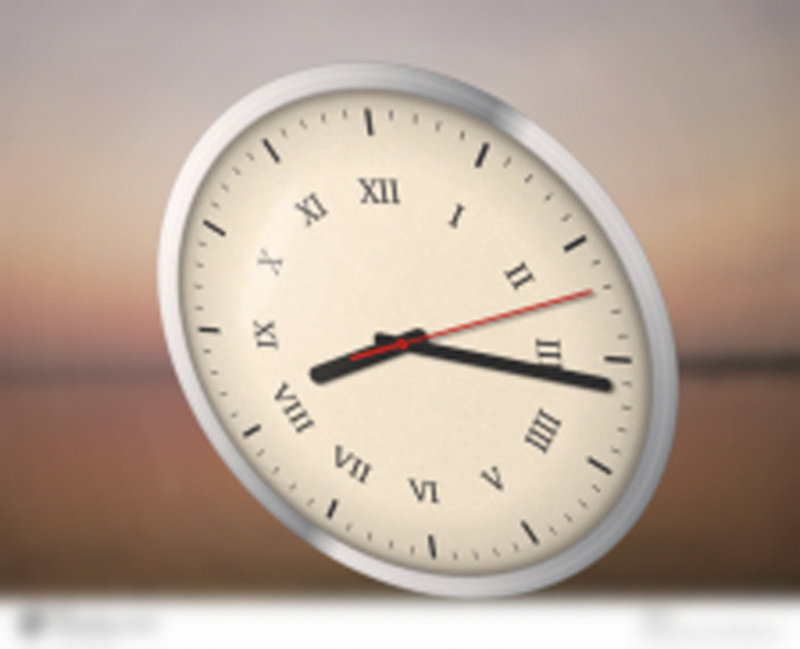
8:16:12
